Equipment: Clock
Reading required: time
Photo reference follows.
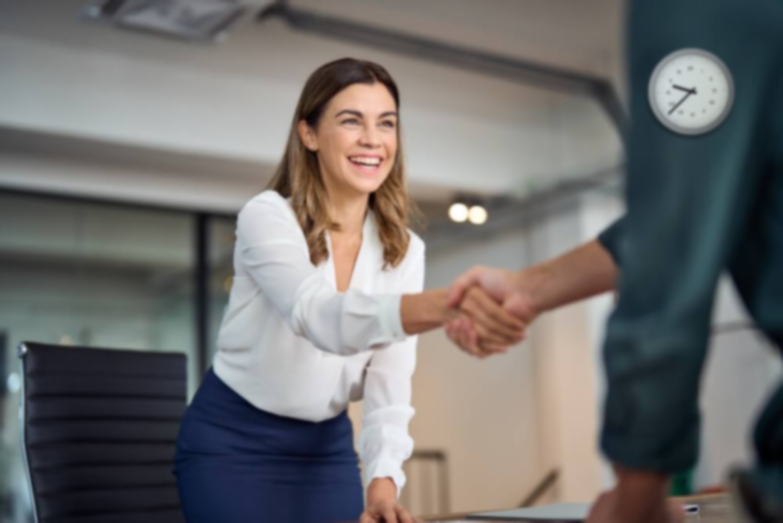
9:38
